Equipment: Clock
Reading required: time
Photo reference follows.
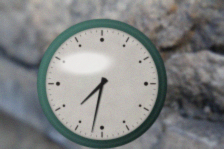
7:32
